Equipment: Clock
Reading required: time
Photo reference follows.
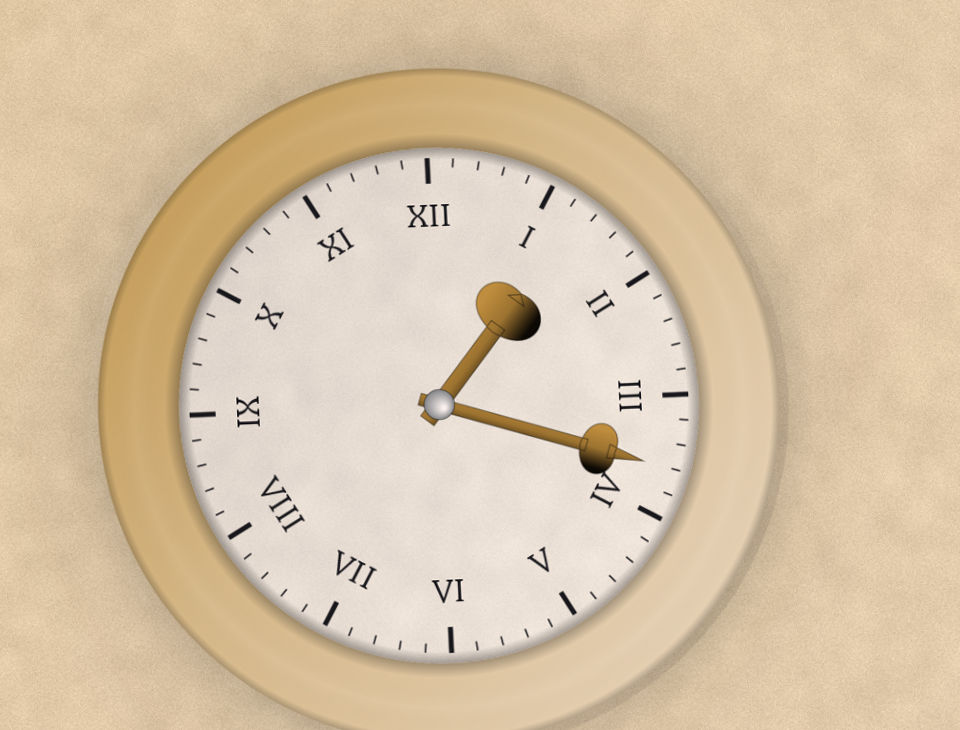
1:18
